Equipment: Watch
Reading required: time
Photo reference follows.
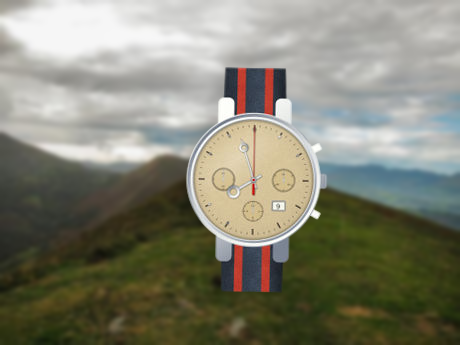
7:57
